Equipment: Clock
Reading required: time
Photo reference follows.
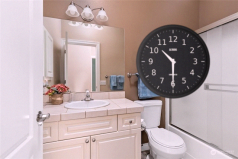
10:30
